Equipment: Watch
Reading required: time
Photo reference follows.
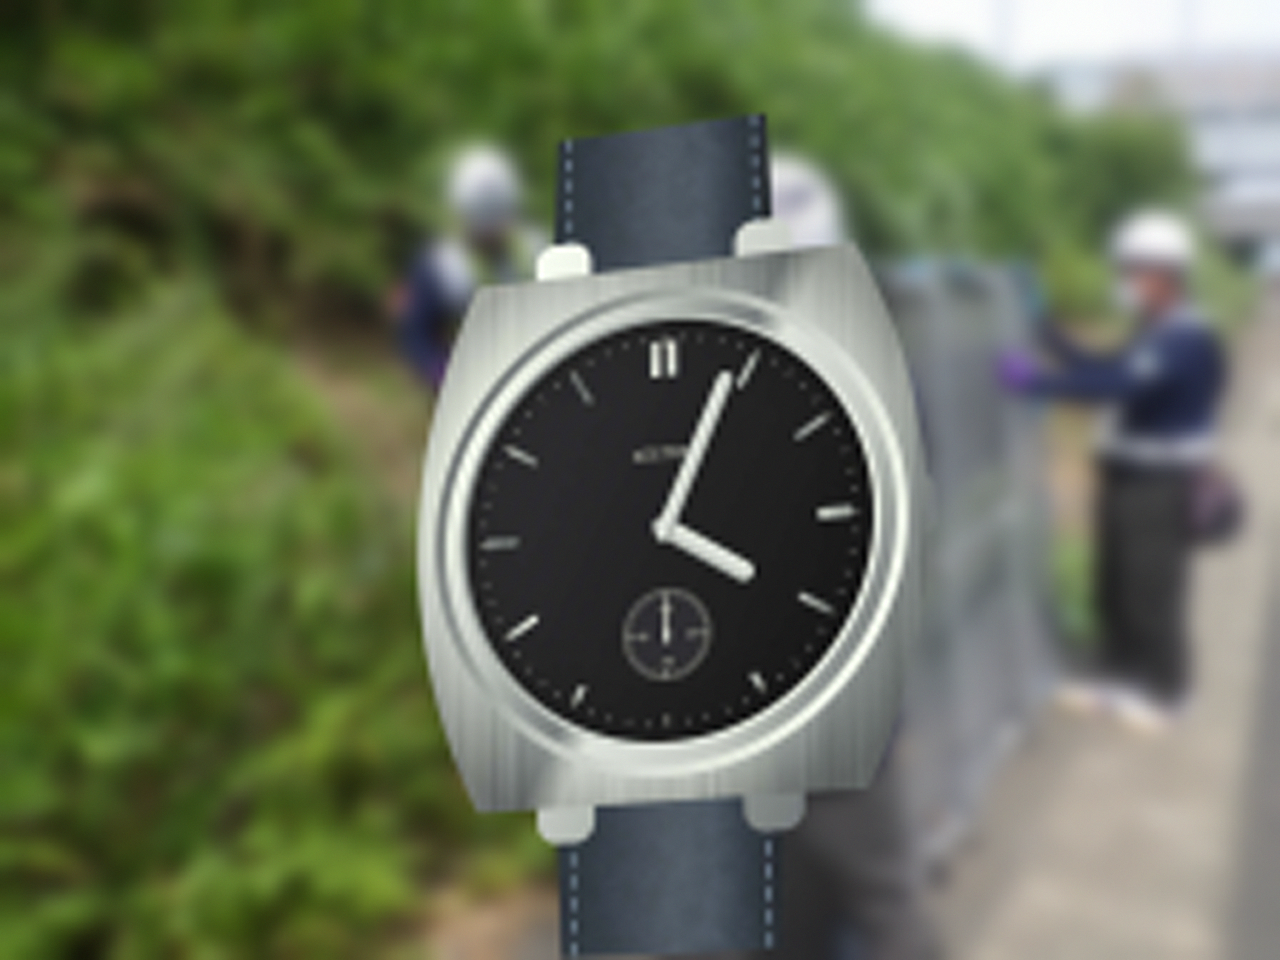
4:04
